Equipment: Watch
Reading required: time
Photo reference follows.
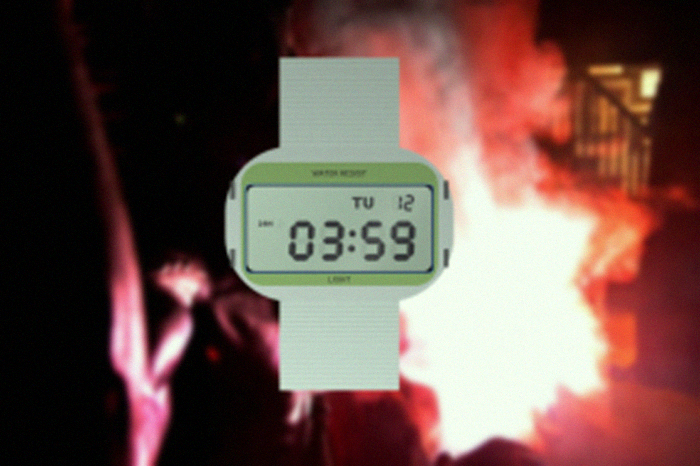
3:59
